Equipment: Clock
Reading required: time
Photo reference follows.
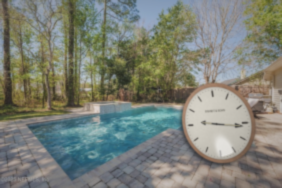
9:16
